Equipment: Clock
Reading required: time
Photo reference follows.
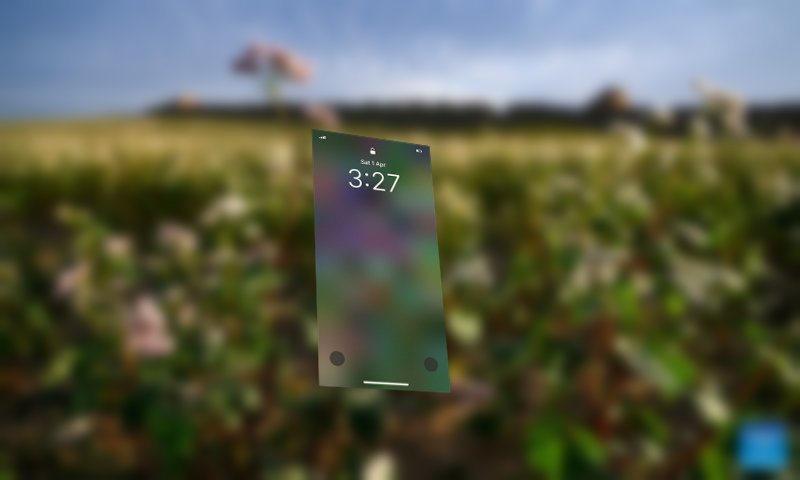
3:27
